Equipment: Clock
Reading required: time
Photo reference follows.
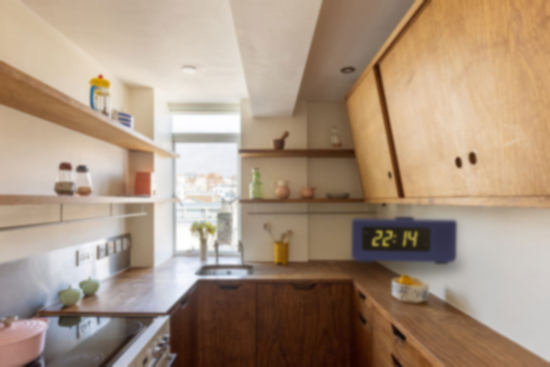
22:14
